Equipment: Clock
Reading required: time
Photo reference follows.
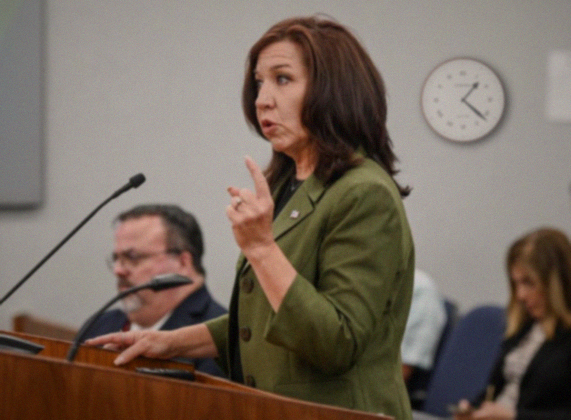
1:22
